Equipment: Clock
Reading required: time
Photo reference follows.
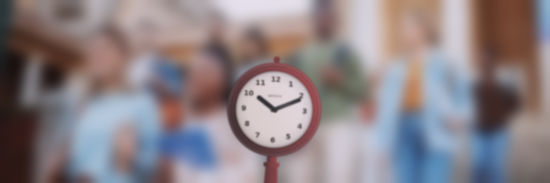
10:11
